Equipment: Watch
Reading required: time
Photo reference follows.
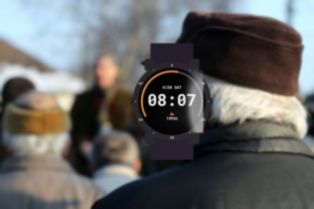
8:07
